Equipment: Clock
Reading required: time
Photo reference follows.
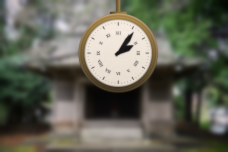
2:06
